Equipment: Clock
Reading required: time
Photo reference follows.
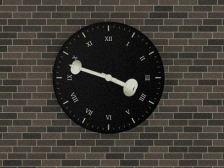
3:48
